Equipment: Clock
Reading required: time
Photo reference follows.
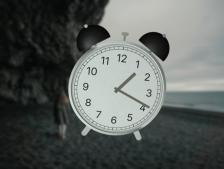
1:19
